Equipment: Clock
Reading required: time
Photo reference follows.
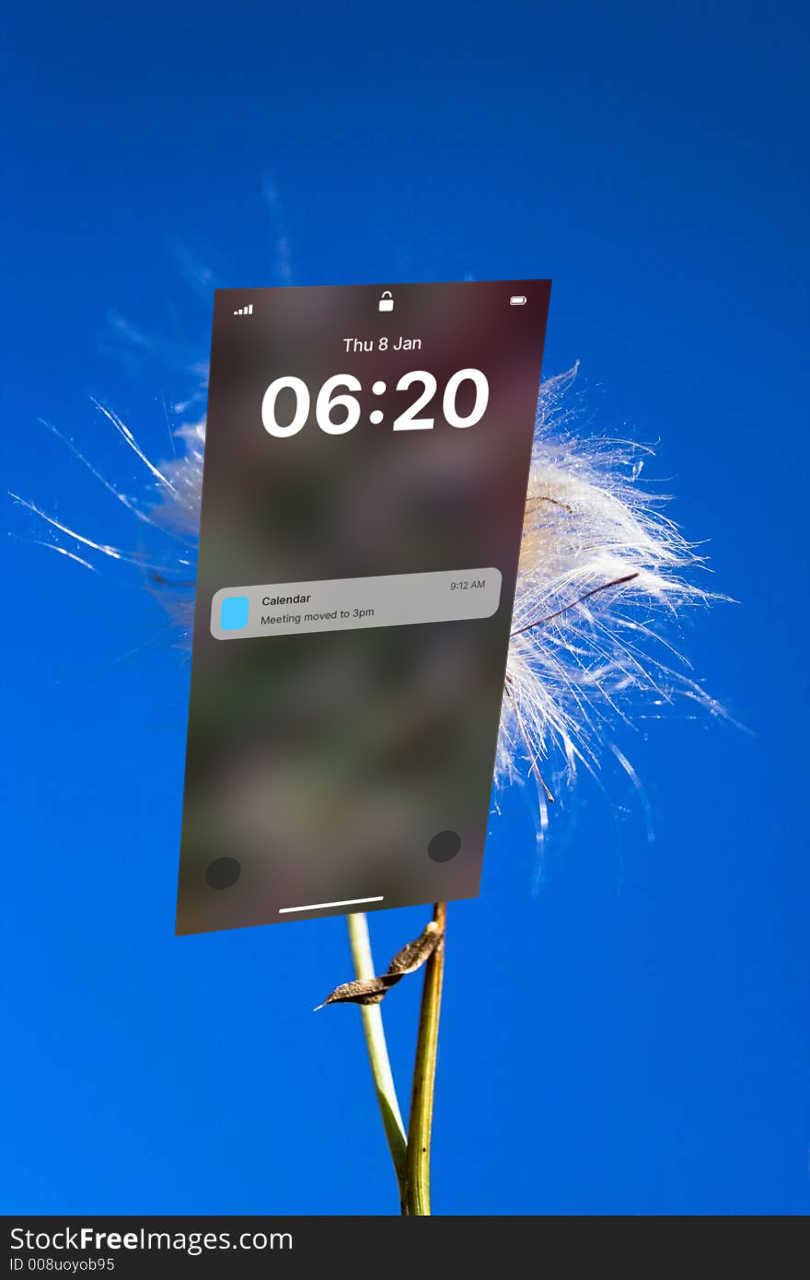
6:20
